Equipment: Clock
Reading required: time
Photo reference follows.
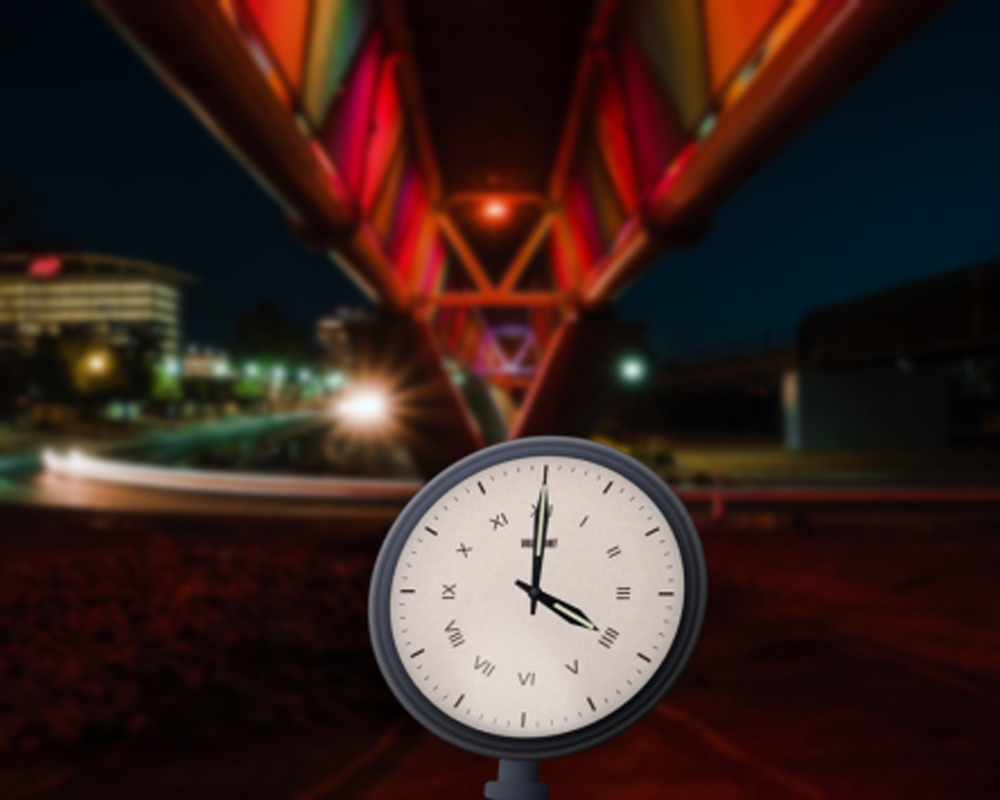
4:00
